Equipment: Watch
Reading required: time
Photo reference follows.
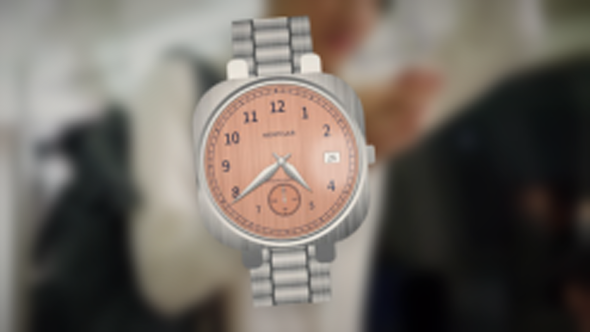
4:39
